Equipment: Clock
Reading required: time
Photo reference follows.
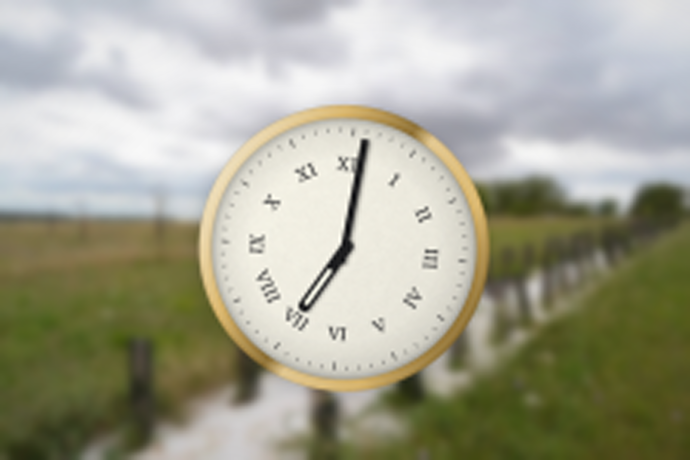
7:01
